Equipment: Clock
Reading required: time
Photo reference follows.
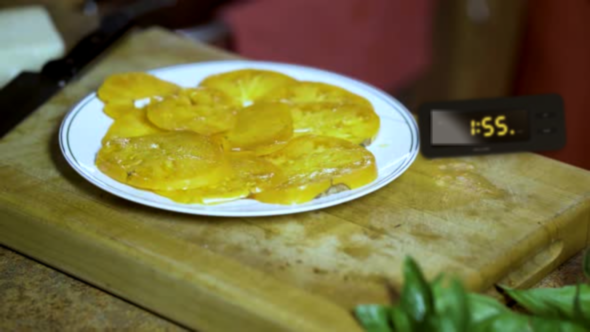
1:55
